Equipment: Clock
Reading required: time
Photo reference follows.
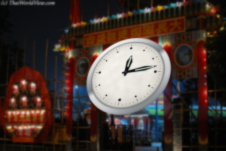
12:13
